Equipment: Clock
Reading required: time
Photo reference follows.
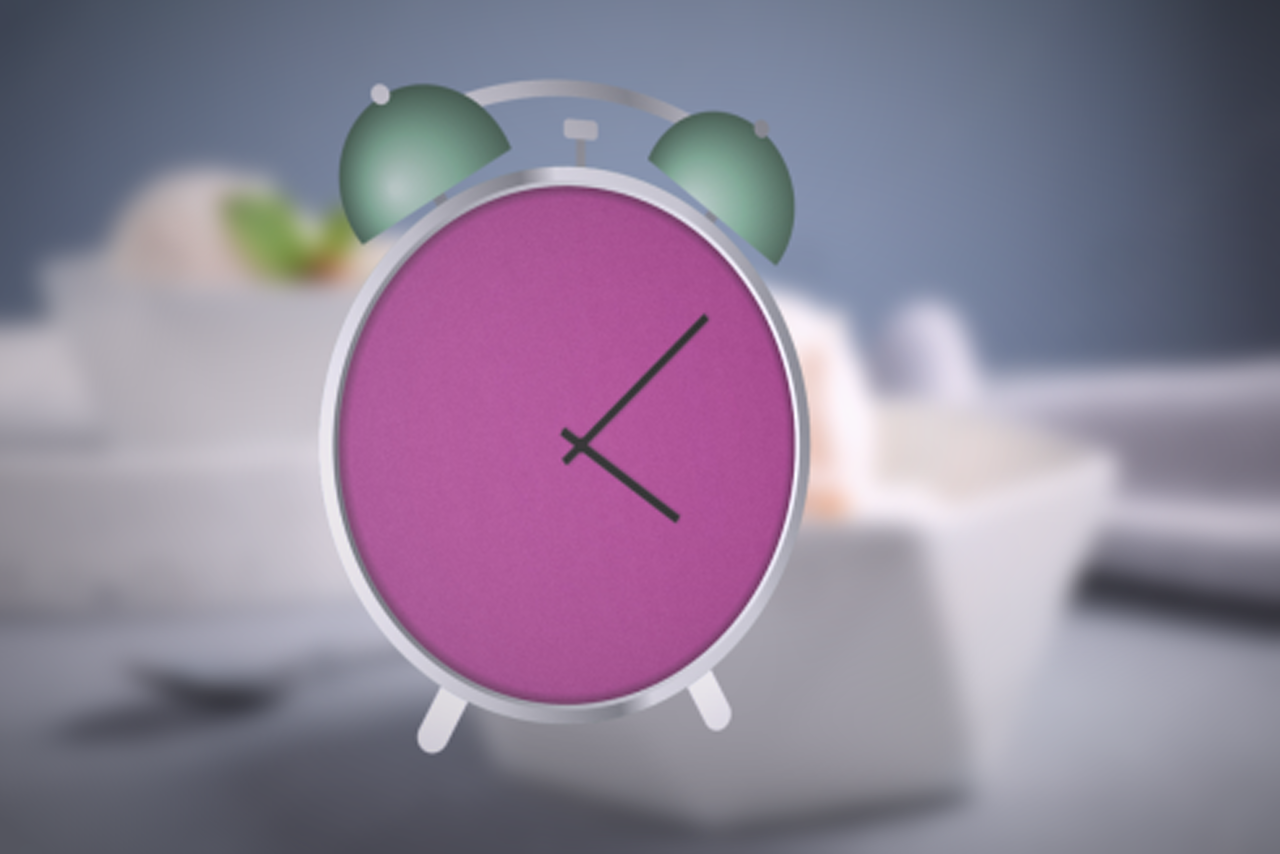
4:08
